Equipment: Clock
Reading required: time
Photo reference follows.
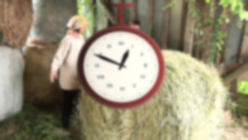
12:49
